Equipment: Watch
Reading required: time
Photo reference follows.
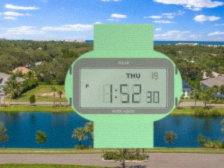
1:52:30
